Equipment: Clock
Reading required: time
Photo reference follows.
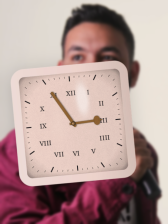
2:55
